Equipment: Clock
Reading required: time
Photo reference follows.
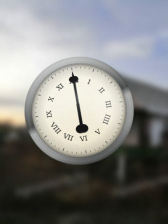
6:00
